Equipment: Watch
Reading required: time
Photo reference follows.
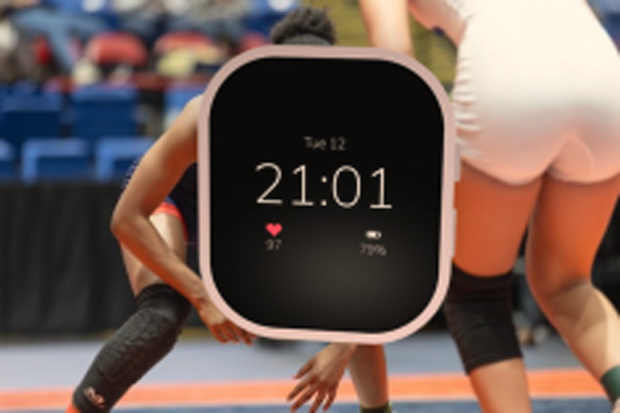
21:01
